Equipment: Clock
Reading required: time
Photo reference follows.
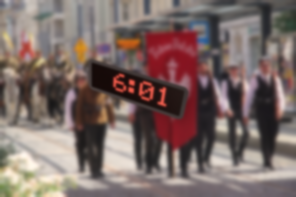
6:01
